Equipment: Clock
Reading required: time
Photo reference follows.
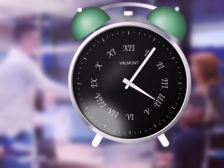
4:06
